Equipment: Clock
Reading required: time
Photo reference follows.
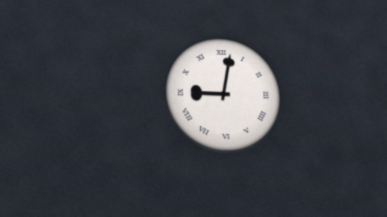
9:02
